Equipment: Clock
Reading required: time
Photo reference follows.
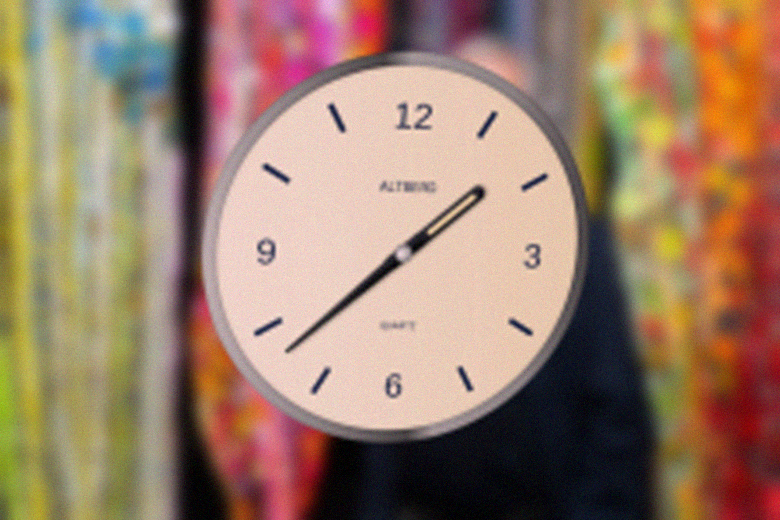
1:38
